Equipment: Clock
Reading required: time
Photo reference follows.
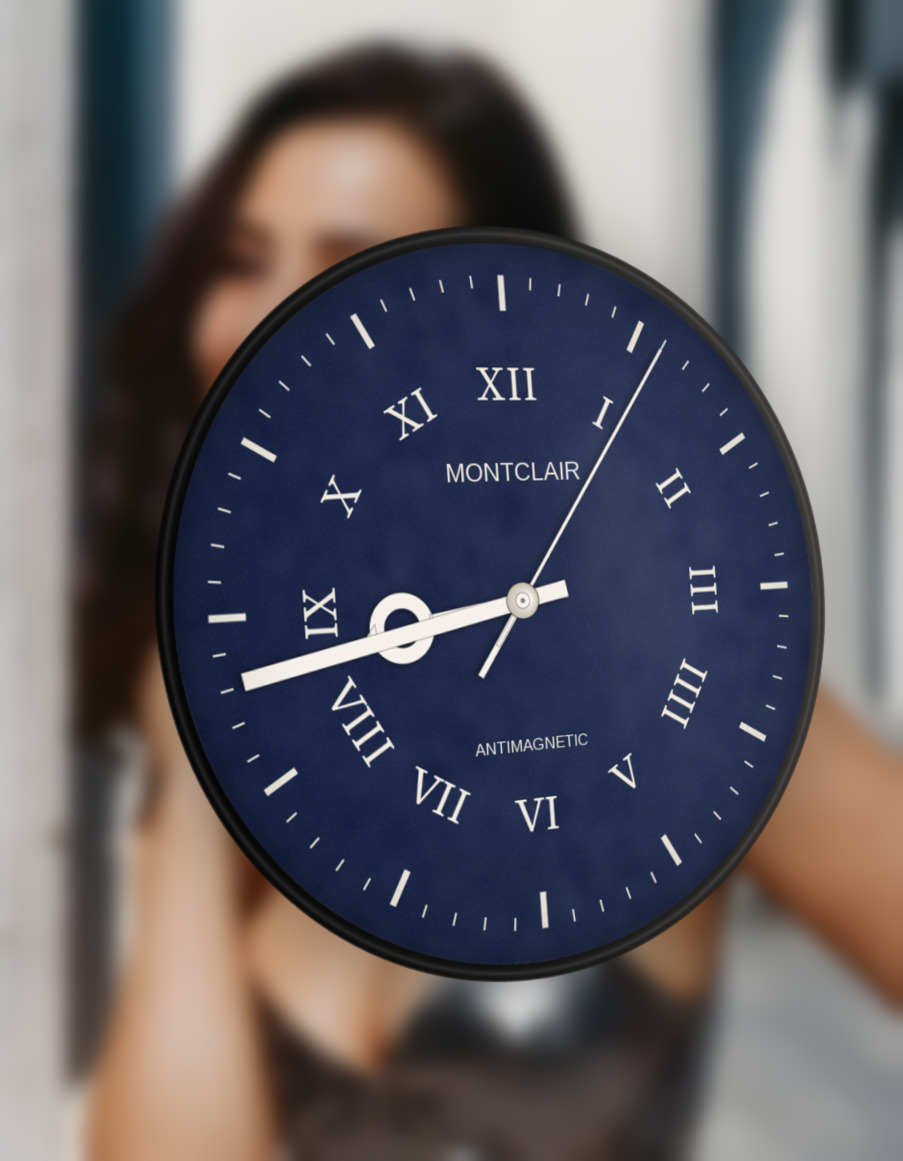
8:43:06
